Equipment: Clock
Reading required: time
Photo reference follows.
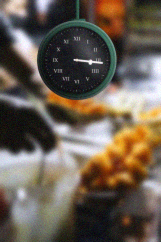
3:16
